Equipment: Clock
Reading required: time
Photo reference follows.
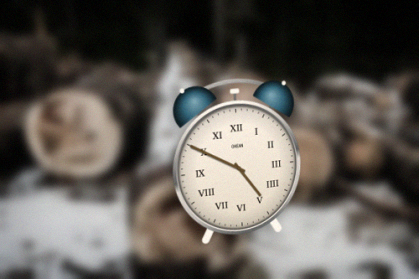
4:50
